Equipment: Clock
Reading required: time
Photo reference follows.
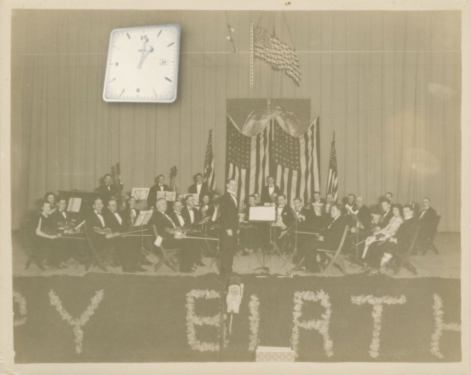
1:01
